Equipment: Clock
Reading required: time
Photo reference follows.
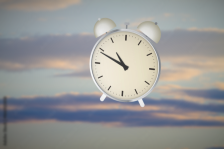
10:49
